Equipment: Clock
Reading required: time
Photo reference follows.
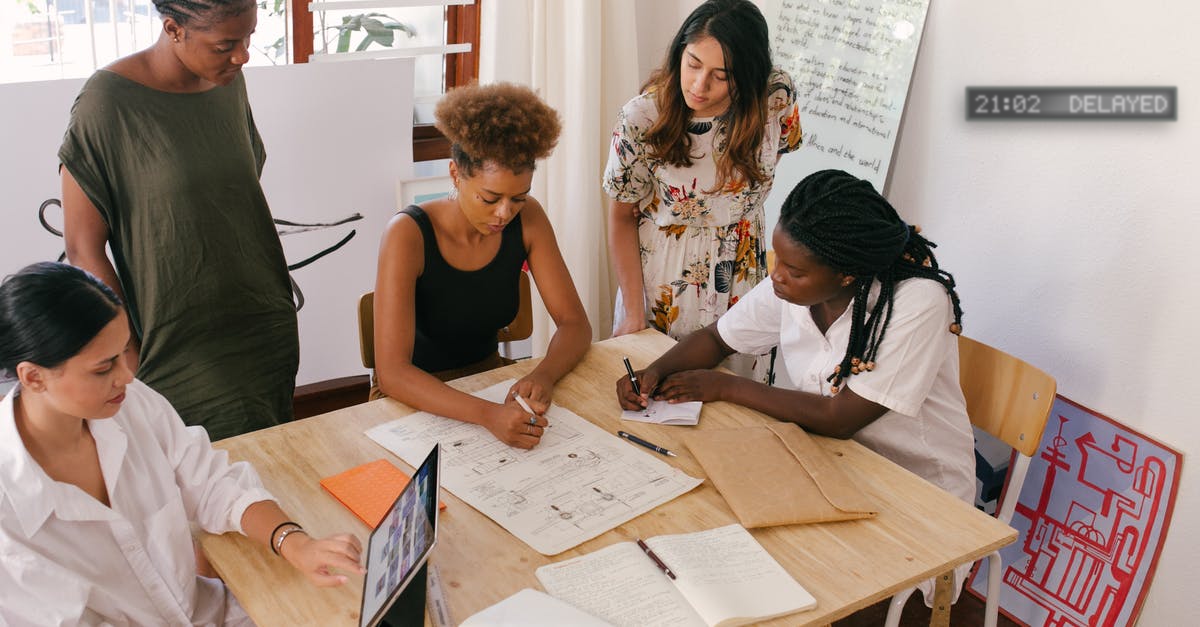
21:02
